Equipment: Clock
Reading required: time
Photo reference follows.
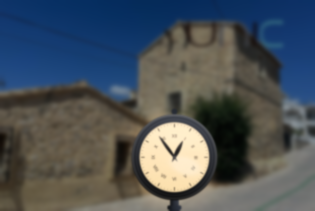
12:54
